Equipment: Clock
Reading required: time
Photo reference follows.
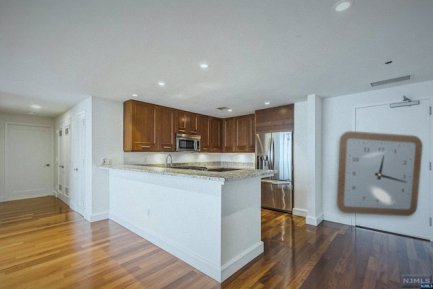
12:17
